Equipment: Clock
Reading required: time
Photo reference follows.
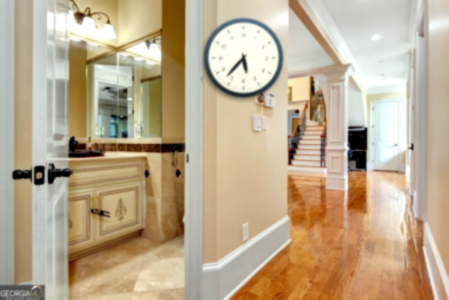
5:37
